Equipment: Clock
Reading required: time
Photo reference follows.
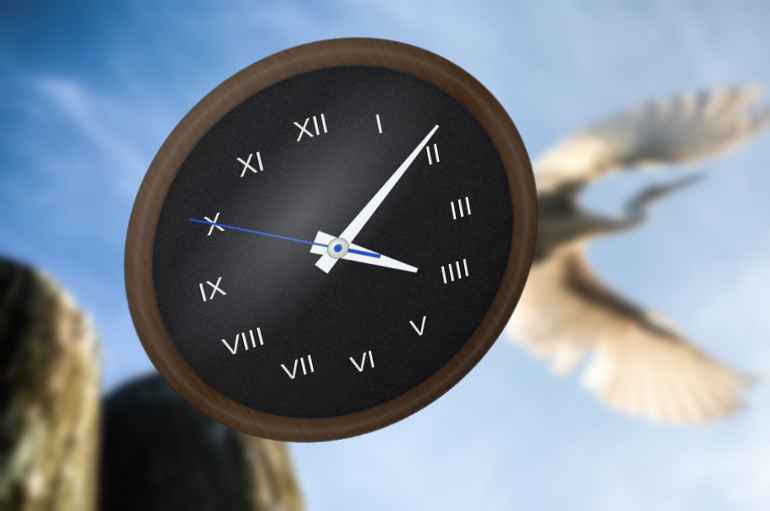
4:08:50
